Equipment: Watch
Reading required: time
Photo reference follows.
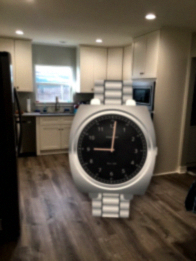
9:01
